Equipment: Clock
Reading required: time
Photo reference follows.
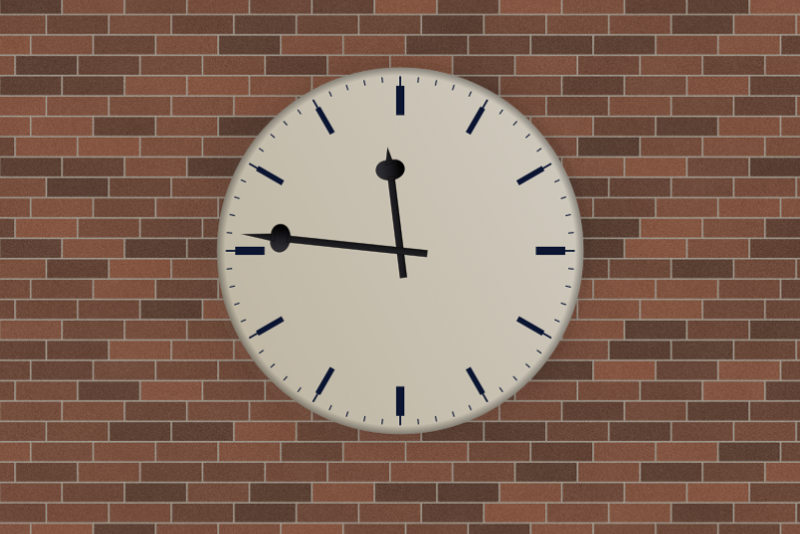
11:46
